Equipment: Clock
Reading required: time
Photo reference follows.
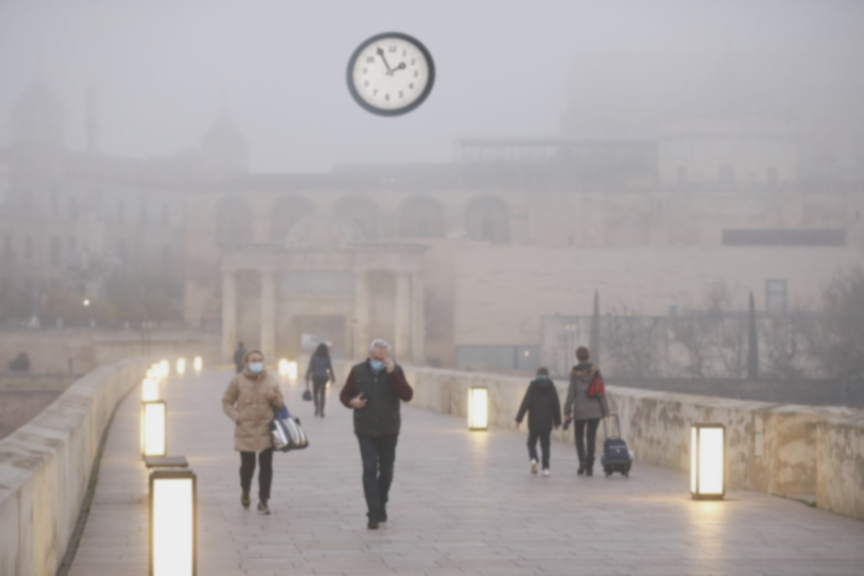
1:55
